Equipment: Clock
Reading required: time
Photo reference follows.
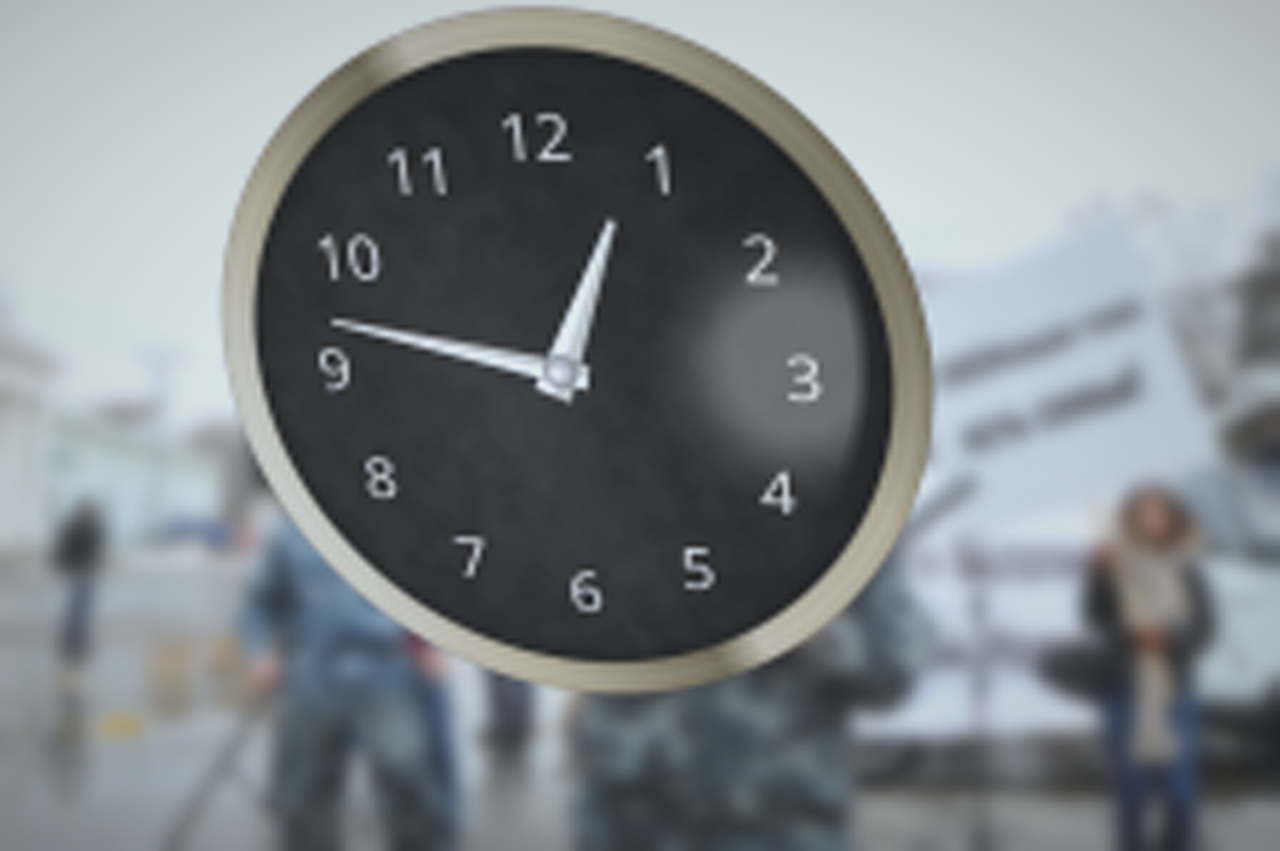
12:47
